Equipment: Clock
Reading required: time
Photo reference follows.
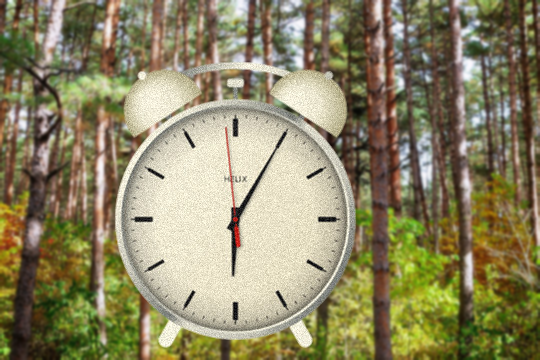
6:04:59
